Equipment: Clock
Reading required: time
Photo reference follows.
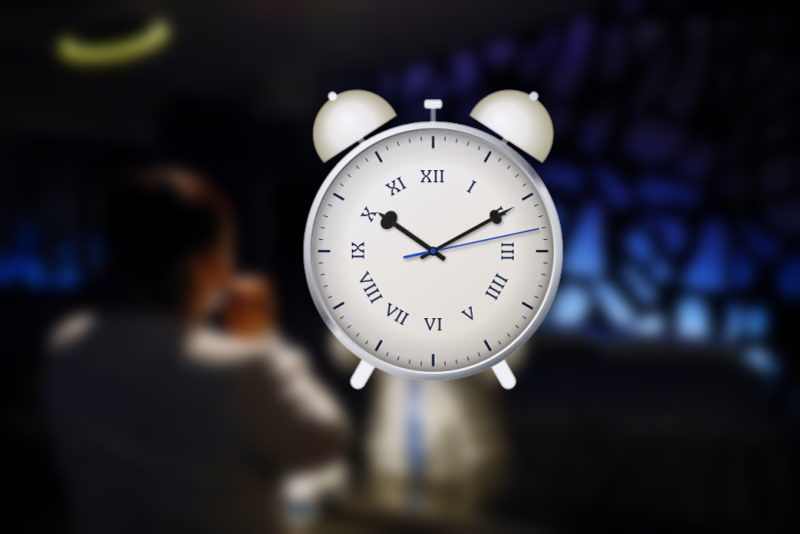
10:10:13
